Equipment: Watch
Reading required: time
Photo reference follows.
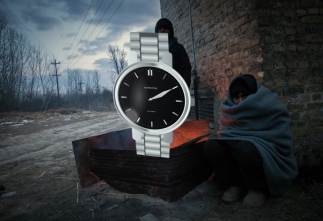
2:10
